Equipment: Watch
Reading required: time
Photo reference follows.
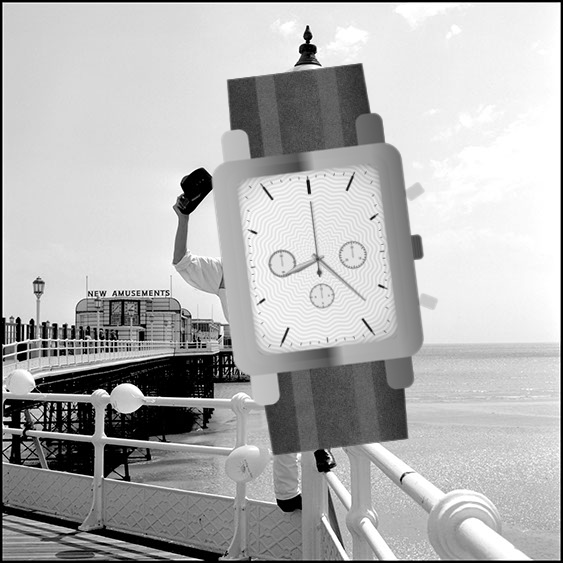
8:23
